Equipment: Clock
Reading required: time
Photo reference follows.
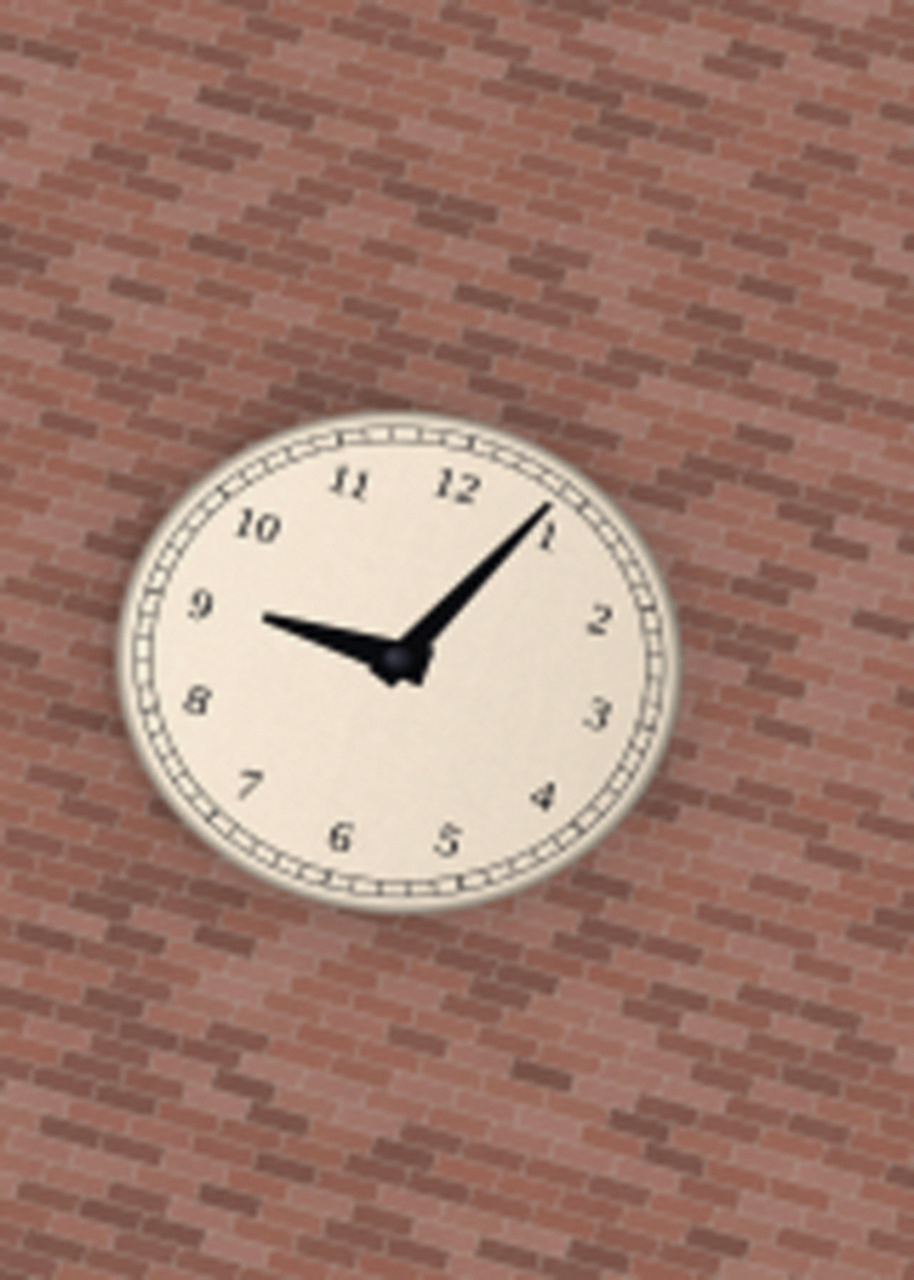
9:04
